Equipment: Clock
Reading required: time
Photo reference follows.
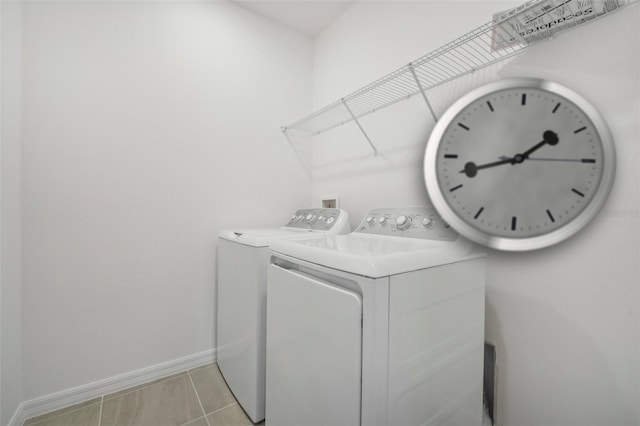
1:42:15
